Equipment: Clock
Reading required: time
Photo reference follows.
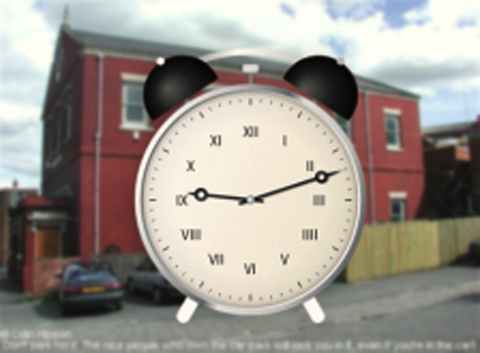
9:12
